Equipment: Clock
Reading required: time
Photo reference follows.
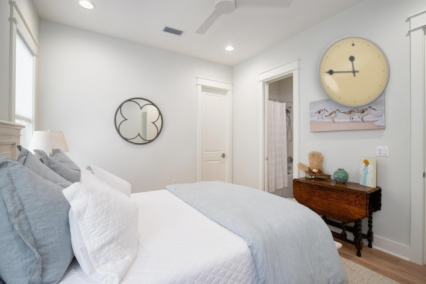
11:45
